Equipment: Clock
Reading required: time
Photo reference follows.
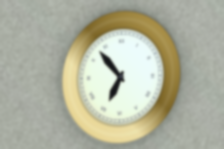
6:53
